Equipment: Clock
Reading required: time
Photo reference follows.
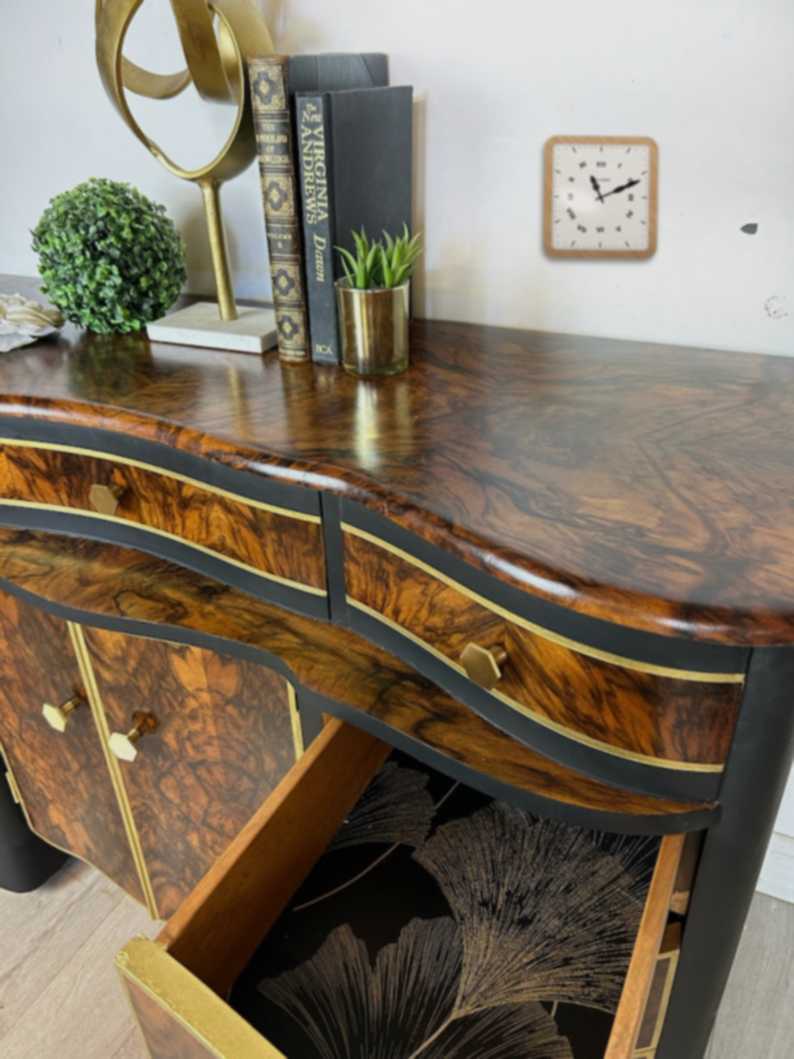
11:11
